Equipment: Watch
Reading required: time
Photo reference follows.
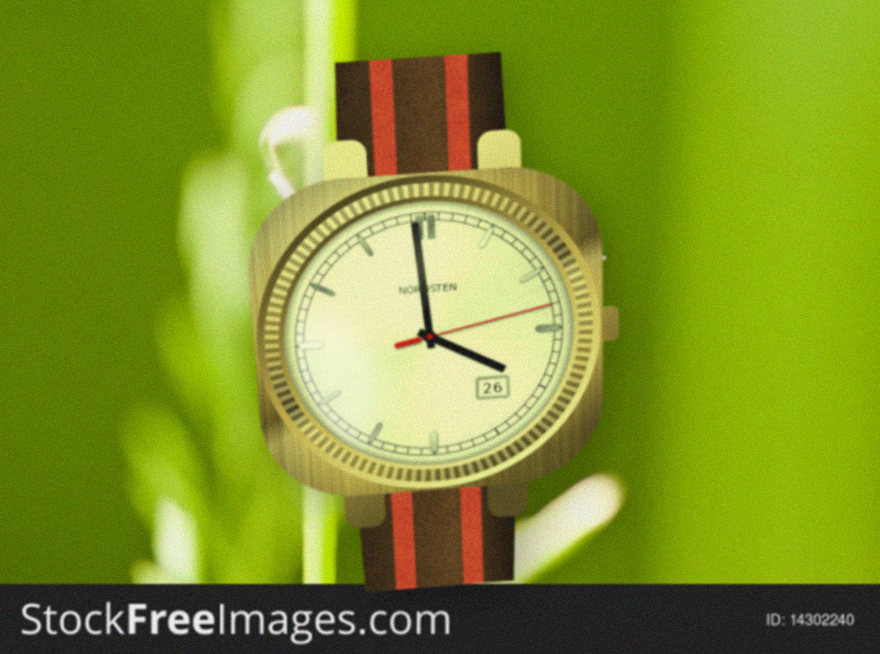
3:59:13
